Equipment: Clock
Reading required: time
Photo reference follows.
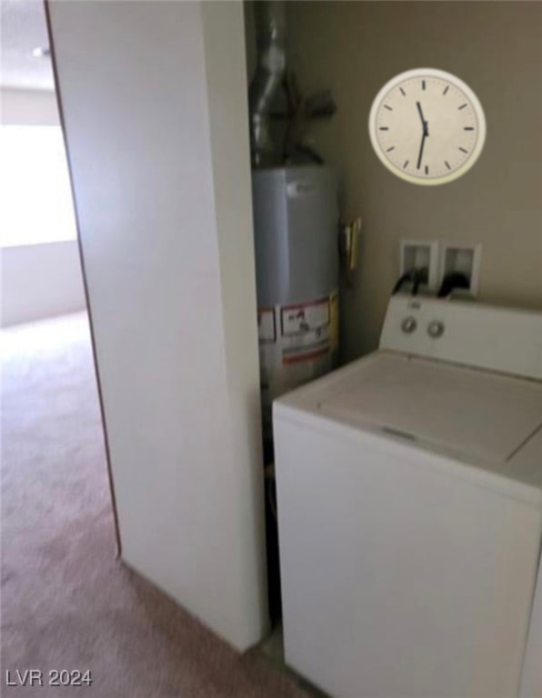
11:32
